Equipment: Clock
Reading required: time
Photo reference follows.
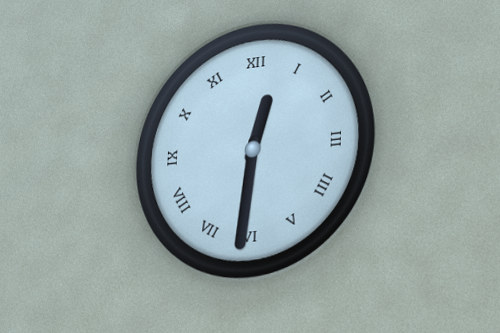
12:31
